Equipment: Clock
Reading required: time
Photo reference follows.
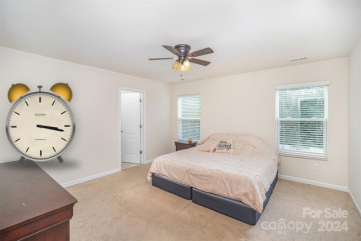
3:17
